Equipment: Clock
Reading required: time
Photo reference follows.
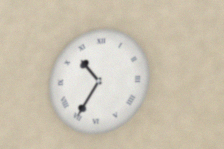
10:35
